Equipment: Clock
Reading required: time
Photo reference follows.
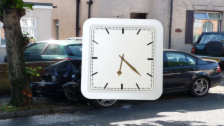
6:22
